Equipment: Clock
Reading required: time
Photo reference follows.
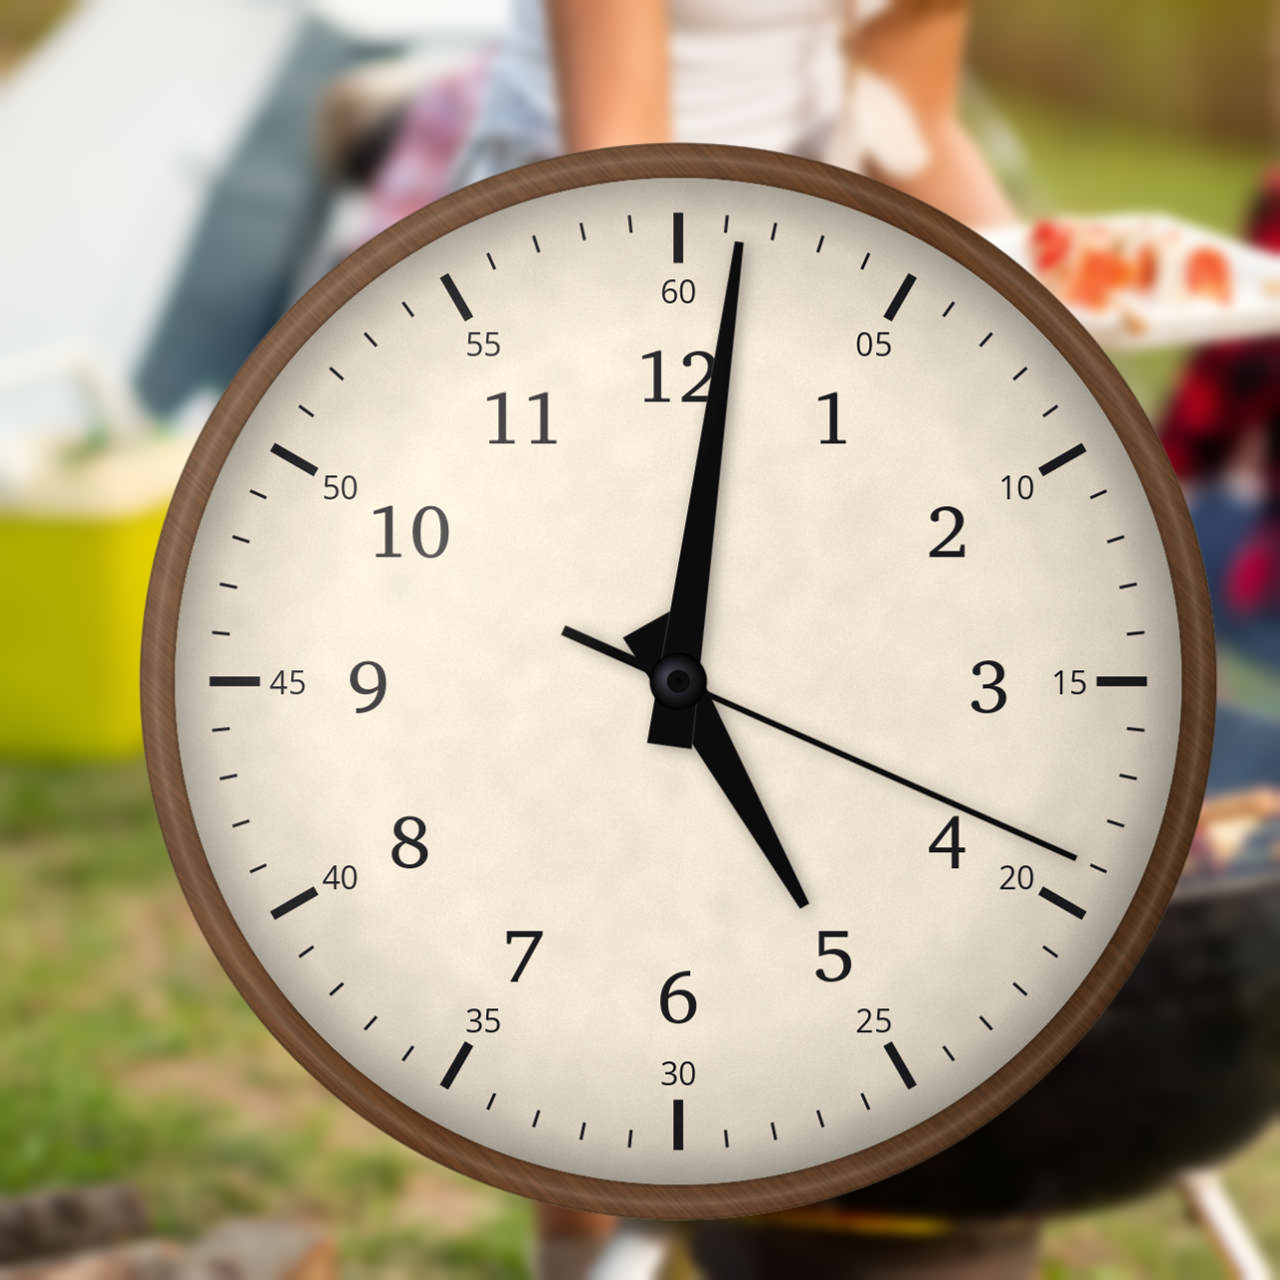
5:01:19
